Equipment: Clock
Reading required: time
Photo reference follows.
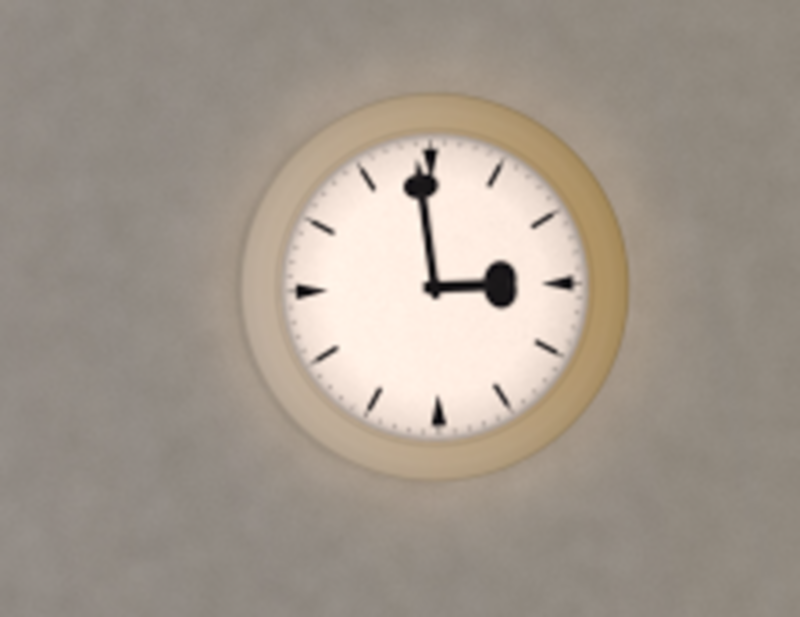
2:59
